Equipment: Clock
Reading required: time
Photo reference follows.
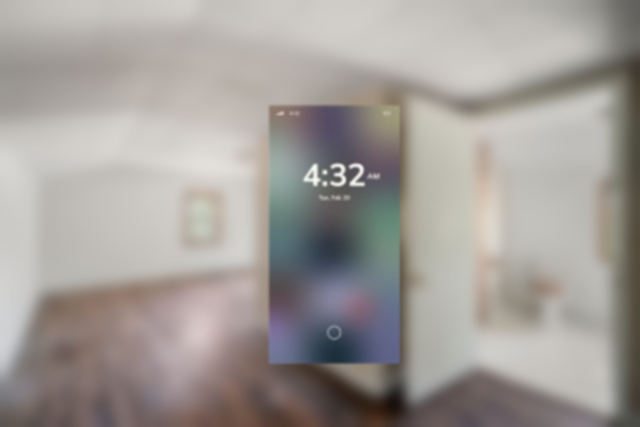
4:32
